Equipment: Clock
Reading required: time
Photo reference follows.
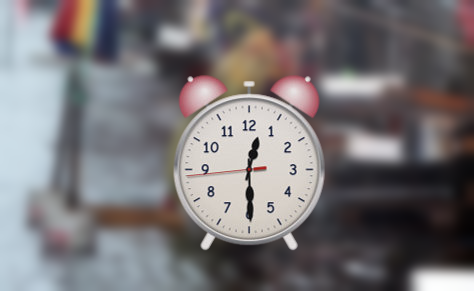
12:29:44
